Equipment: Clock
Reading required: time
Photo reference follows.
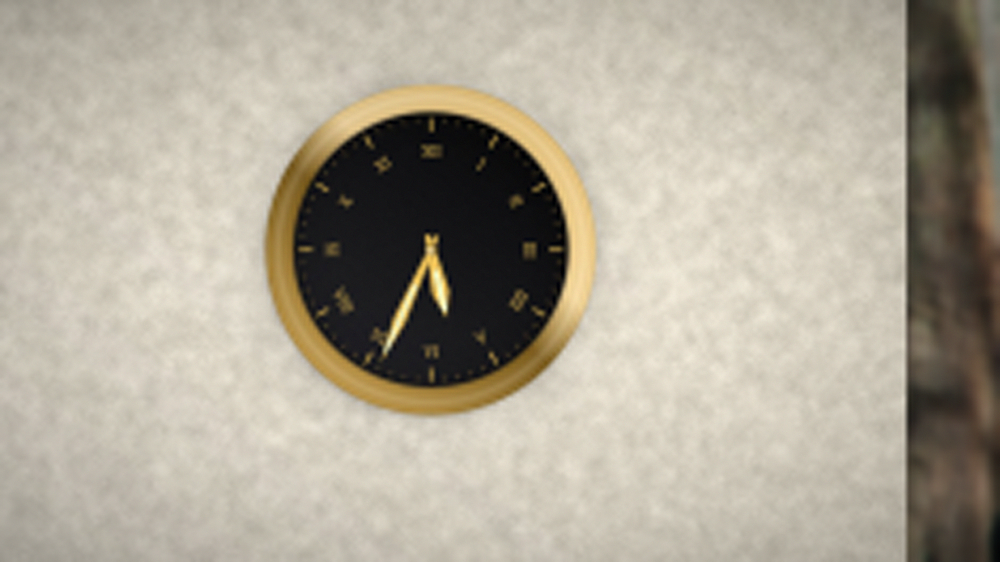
5:34
